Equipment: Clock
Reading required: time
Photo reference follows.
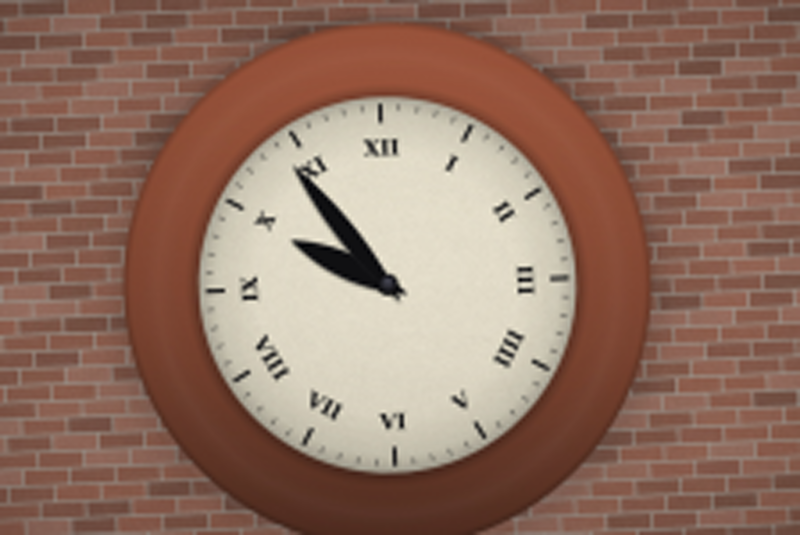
9:54
